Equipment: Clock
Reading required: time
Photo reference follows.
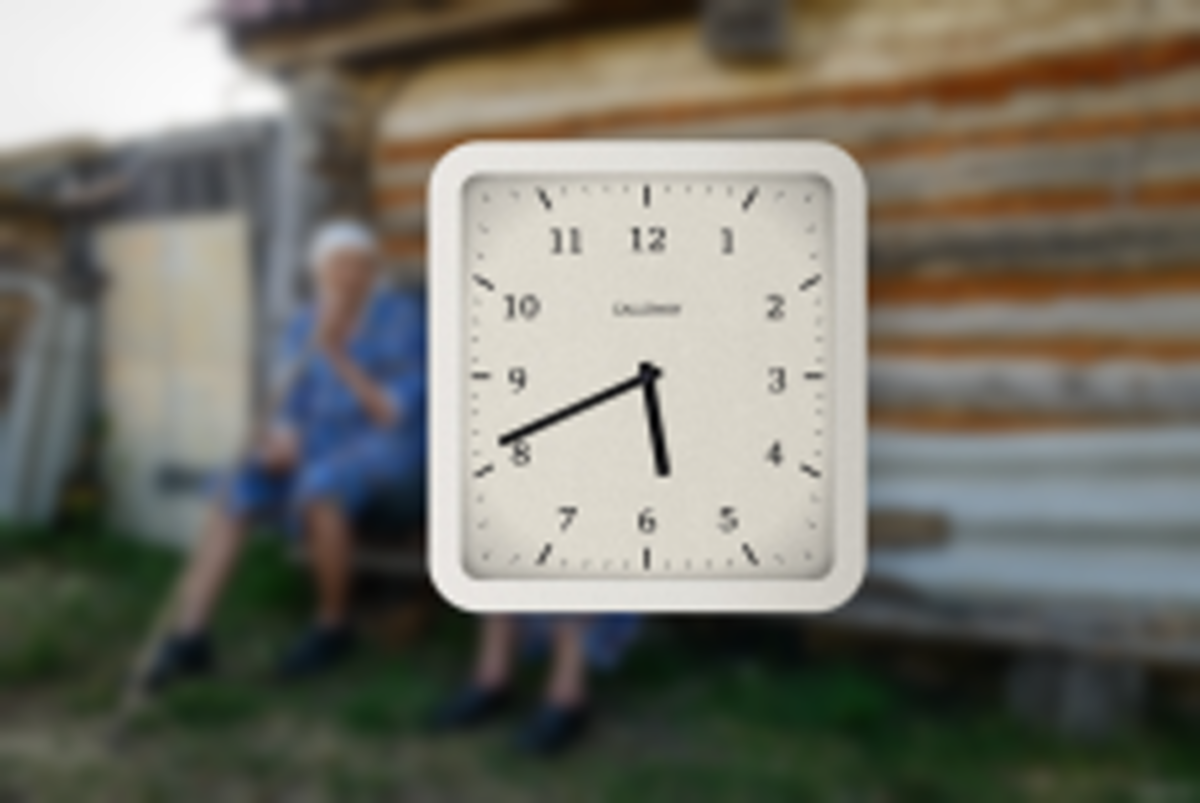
5:41
